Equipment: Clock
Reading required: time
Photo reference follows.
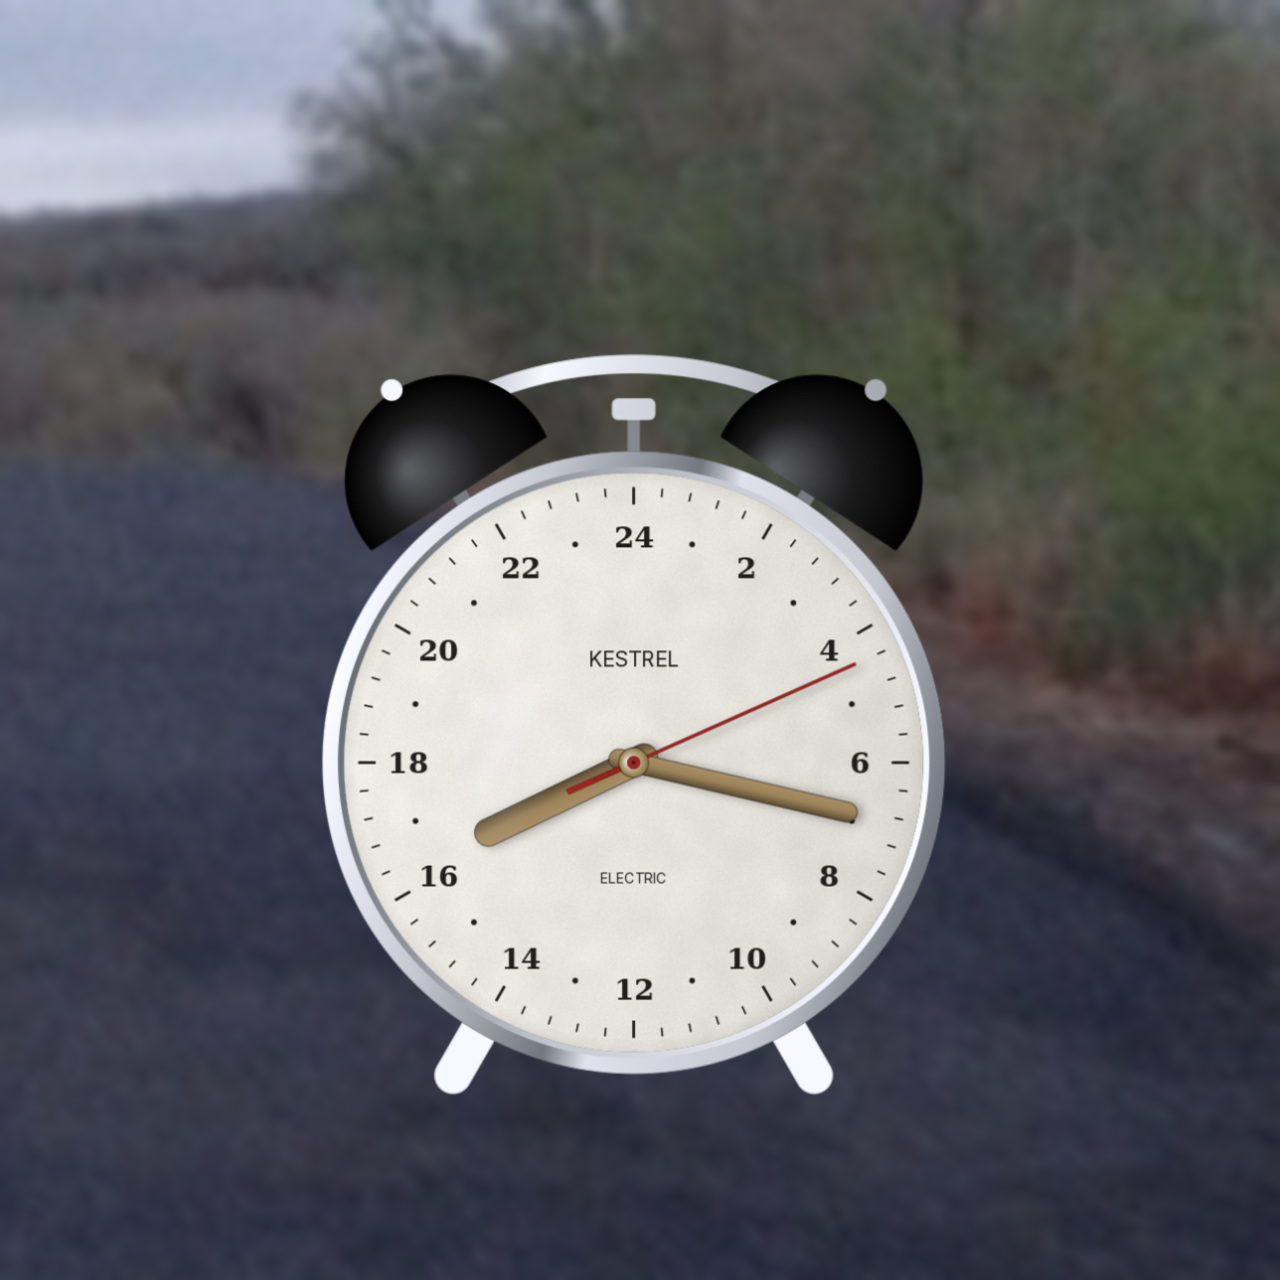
16:17:11
